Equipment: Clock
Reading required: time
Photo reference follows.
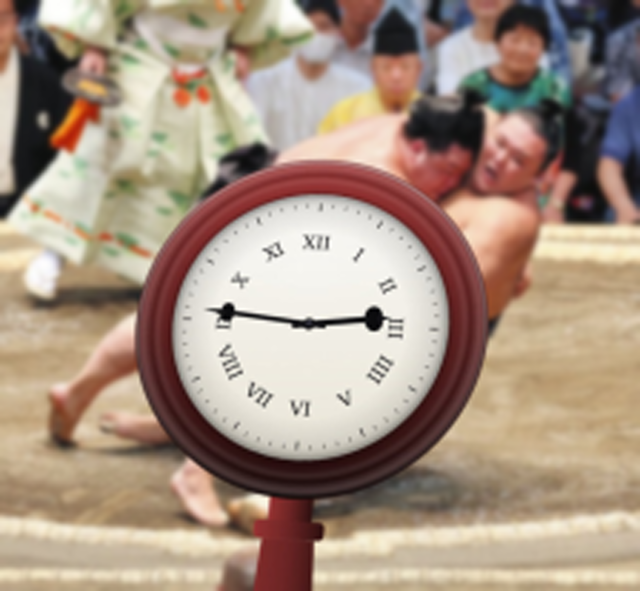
2:46
